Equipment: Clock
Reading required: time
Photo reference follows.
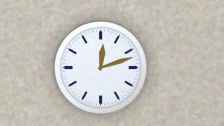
12:12
